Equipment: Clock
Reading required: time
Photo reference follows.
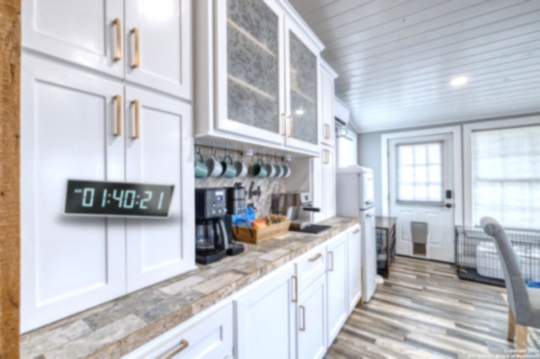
1:40:21
